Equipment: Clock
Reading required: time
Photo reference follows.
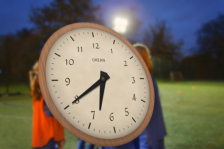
6:40
